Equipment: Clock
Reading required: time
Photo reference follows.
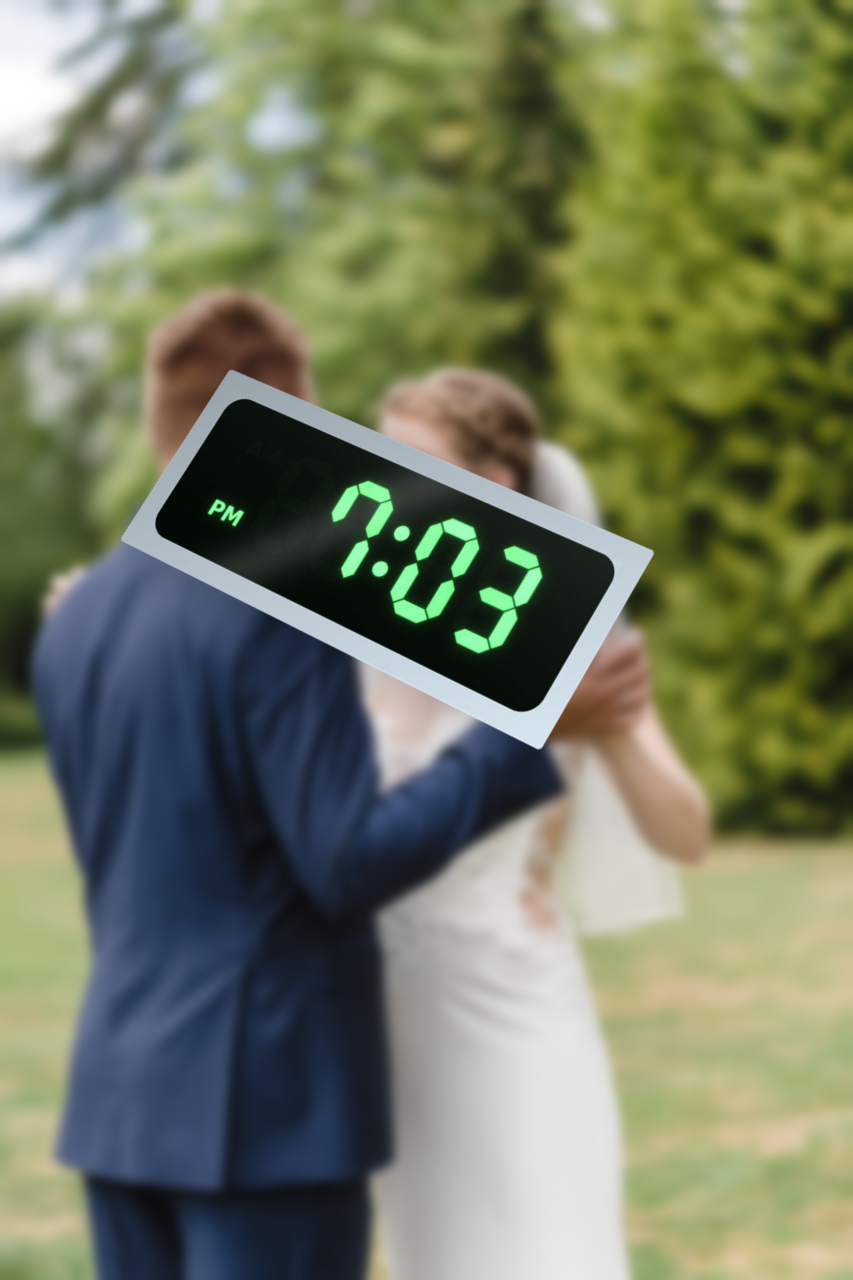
7:03
